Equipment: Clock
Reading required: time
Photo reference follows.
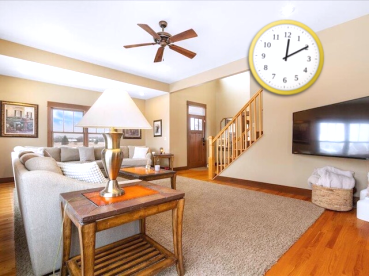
12:10
